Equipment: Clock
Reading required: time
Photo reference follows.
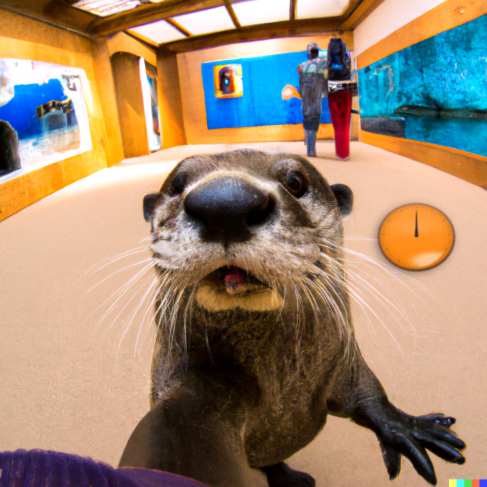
12:00
